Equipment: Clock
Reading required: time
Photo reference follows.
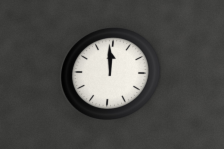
11:59
